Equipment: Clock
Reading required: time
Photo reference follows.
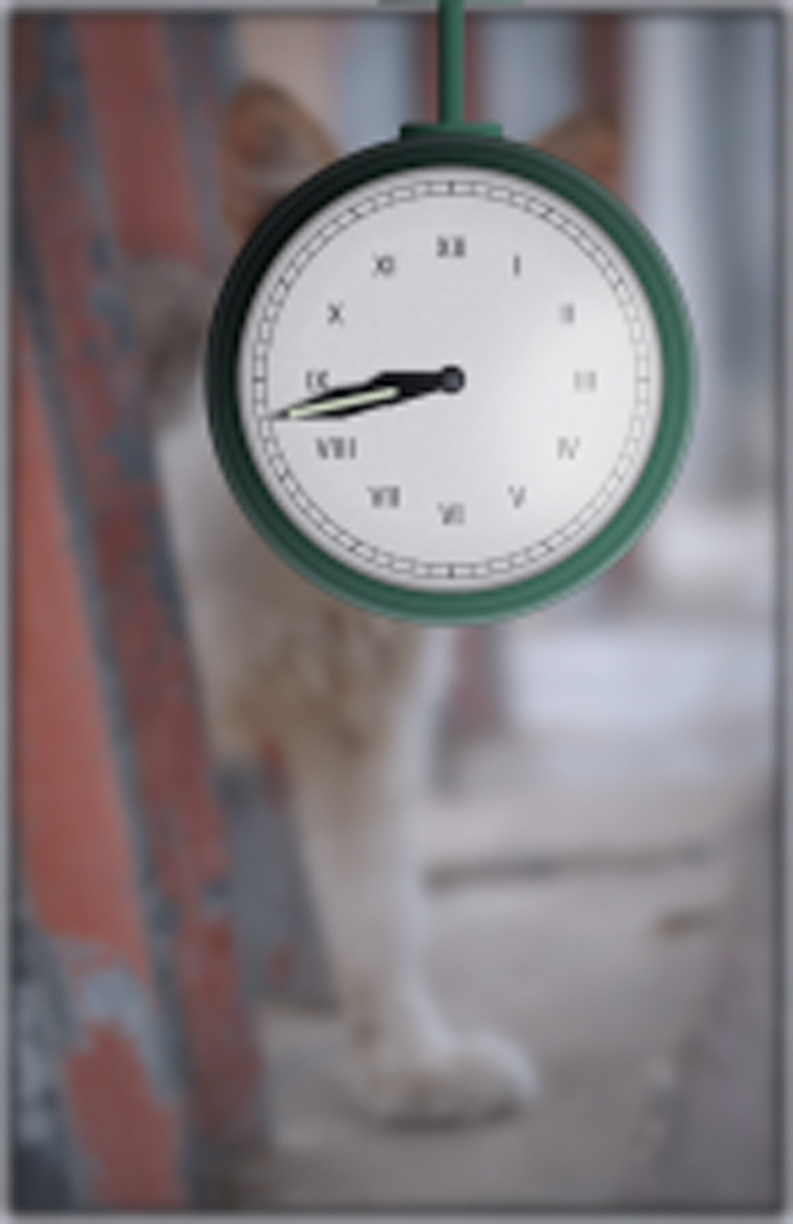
8:43
